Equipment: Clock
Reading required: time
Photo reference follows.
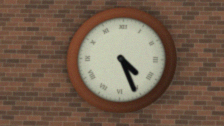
4:26
